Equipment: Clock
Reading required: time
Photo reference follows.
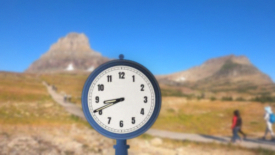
8:41
